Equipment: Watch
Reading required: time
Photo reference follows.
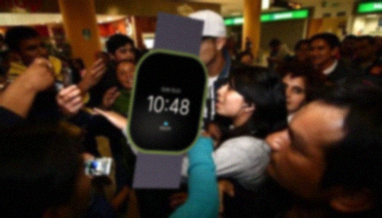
10:48
